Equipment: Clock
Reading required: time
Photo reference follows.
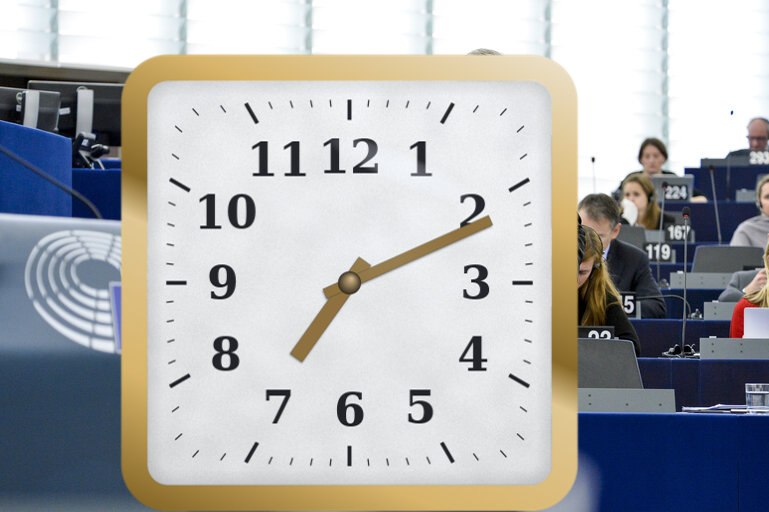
7:11
